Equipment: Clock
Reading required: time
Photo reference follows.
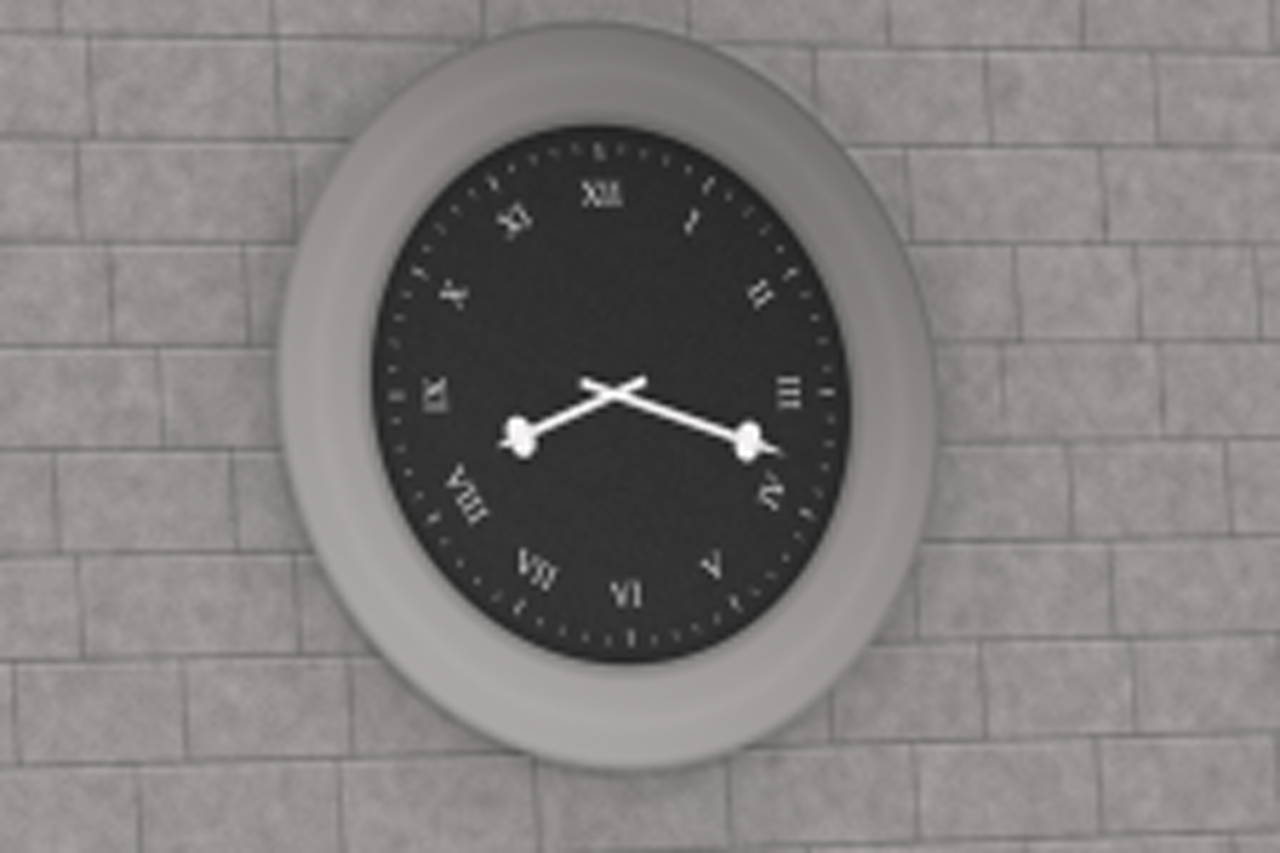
8:18
